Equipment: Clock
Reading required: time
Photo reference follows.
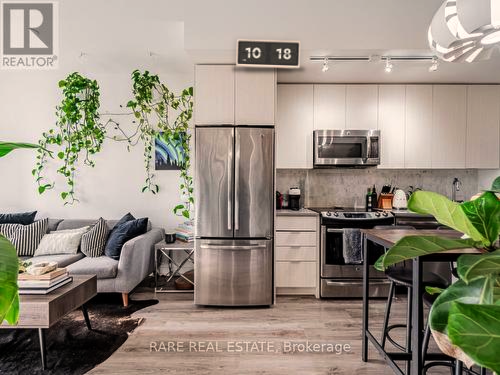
10:18
